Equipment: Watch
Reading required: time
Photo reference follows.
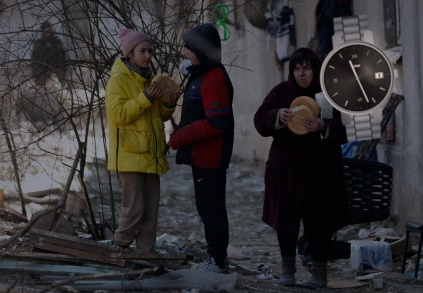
11:27
